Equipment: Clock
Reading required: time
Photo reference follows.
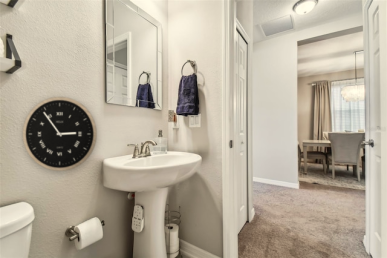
2:54
